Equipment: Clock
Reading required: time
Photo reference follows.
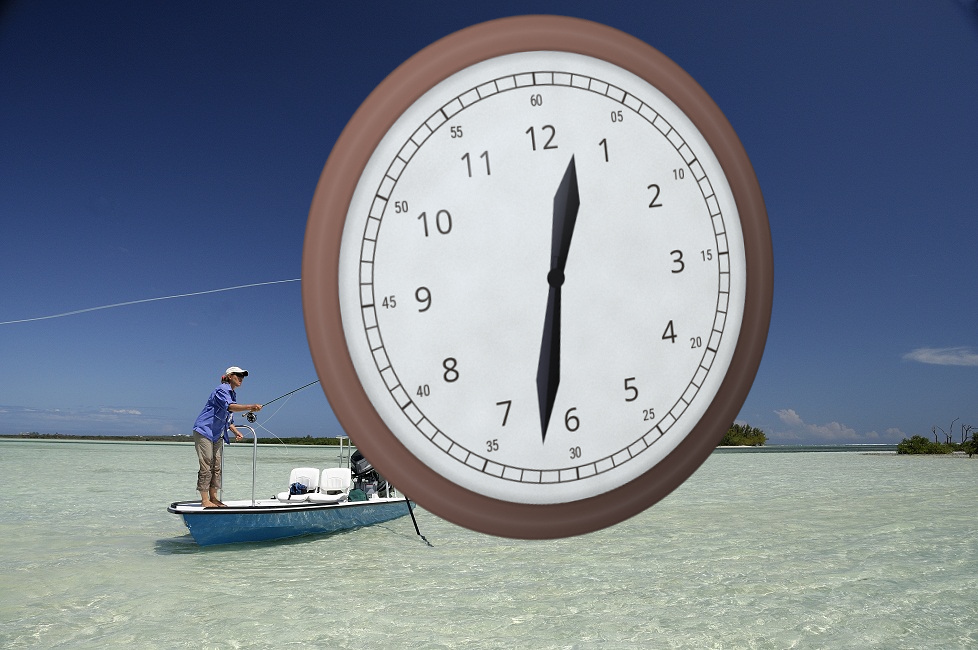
12:32
